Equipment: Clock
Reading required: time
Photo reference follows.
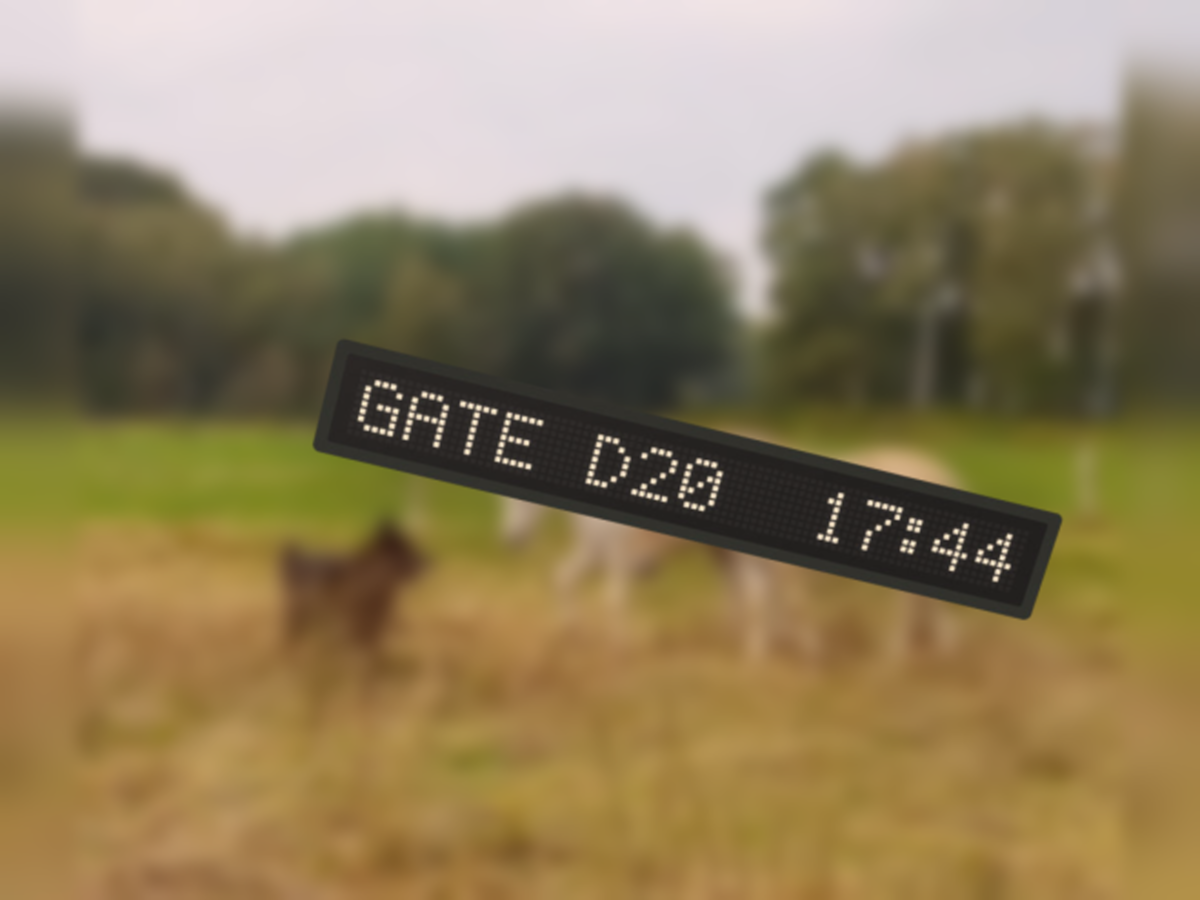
17:44
